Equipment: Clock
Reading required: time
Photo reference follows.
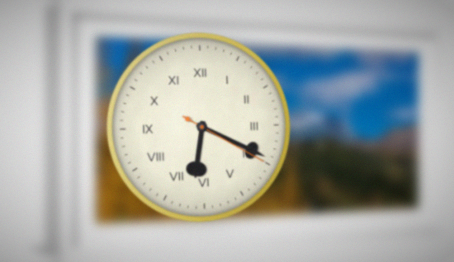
6:19:20
